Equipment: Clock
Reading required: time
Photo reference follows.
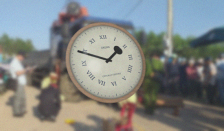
1:49
